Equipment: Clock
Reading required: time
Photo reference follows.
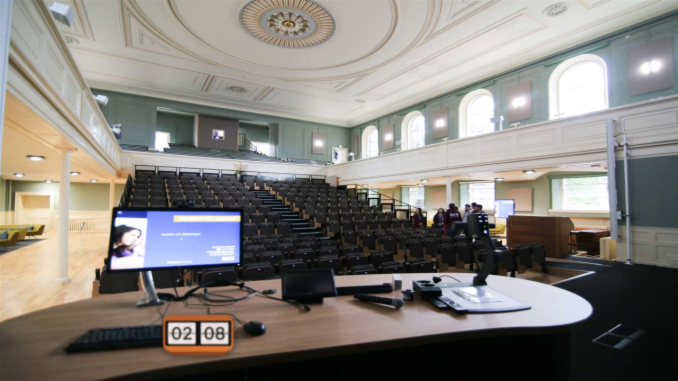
2:08
